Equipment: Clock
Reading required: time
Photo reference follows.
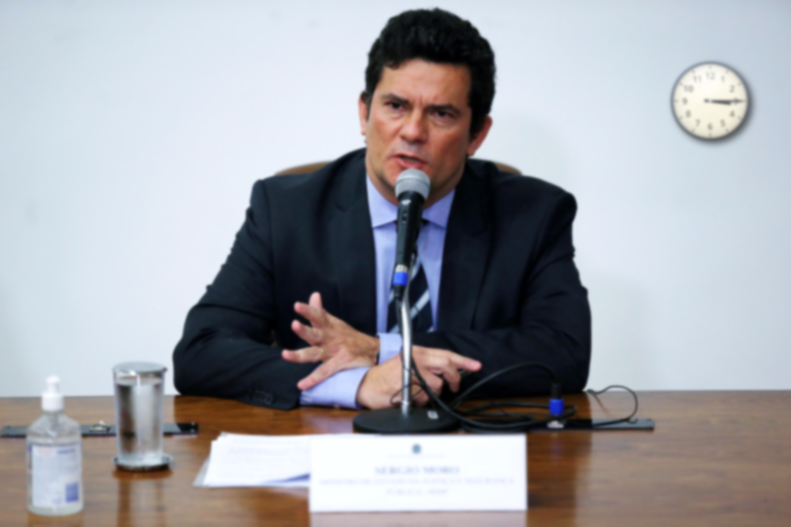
3:15
